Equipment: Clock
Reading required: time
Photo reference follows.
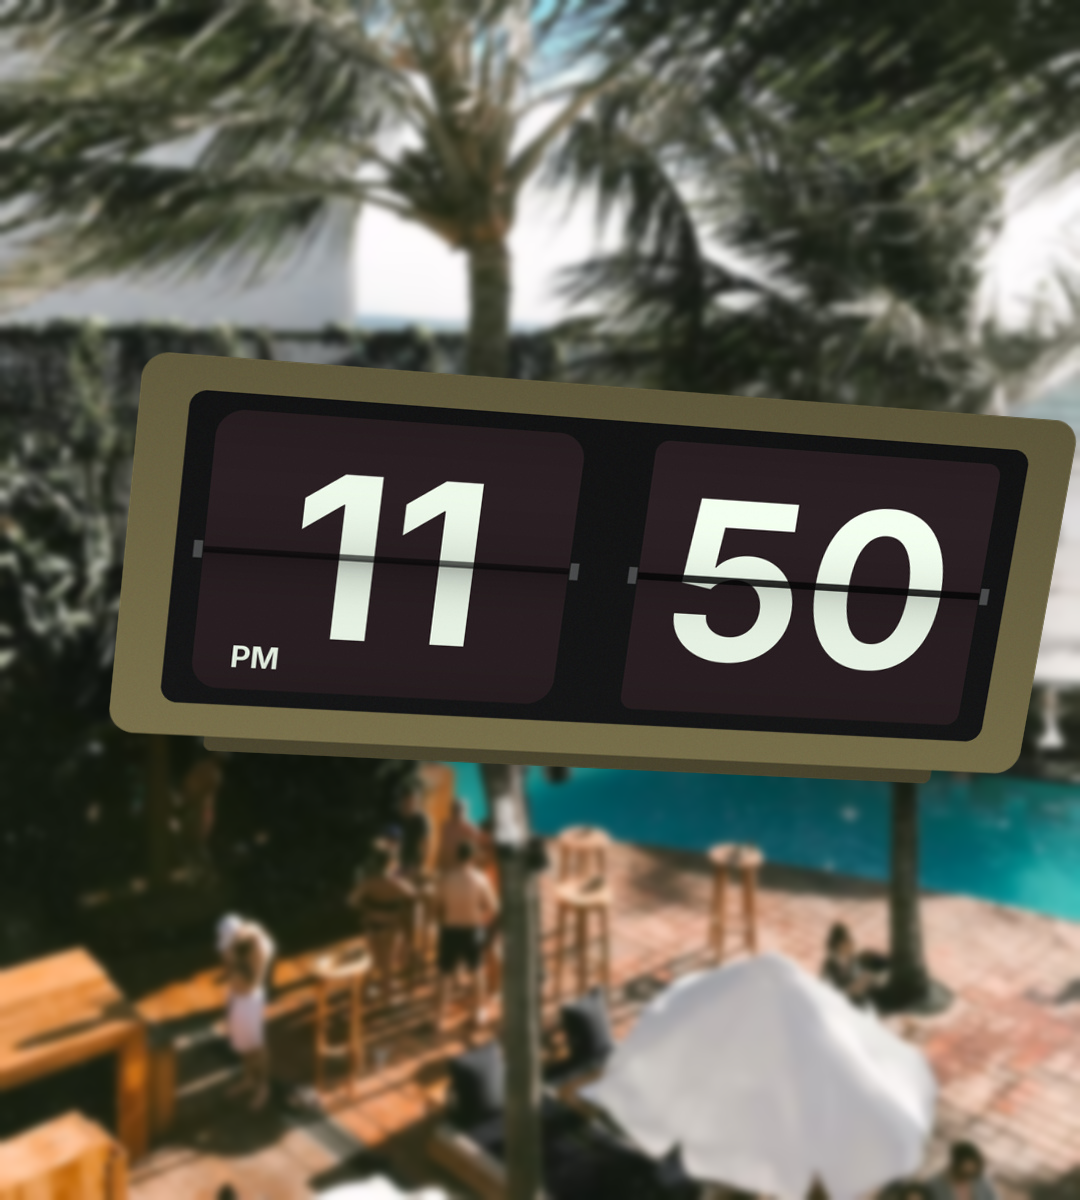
11:50
